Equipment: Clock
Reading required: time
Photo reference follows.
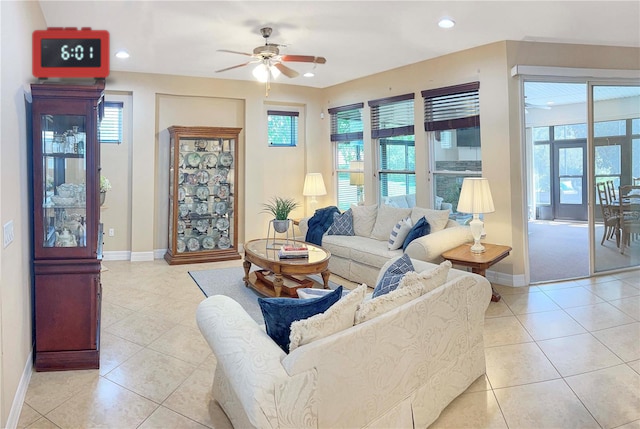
6:01
